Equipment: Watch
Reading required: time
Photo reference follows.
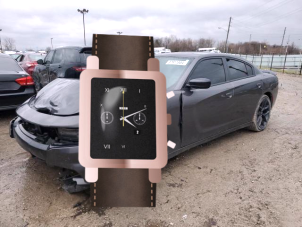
4:11
